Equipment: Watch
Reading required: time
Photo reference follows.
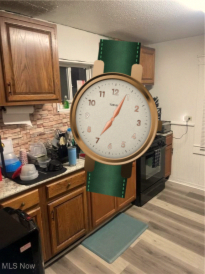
7:04
